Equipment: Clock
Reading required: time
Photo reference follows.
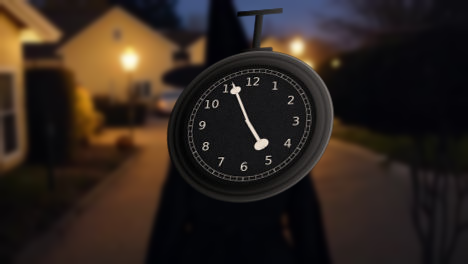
4:56
